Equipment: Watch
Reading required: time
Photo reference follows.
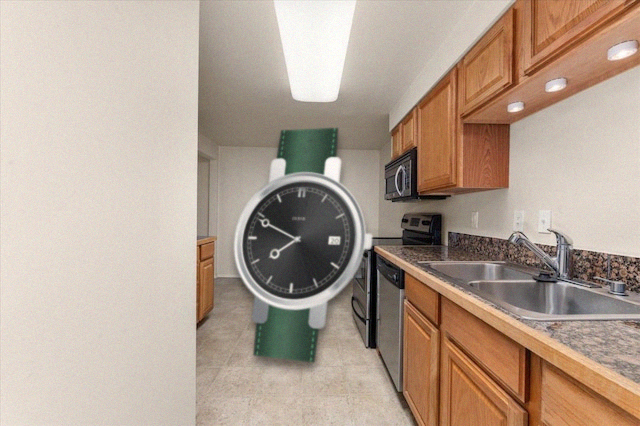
7:49
